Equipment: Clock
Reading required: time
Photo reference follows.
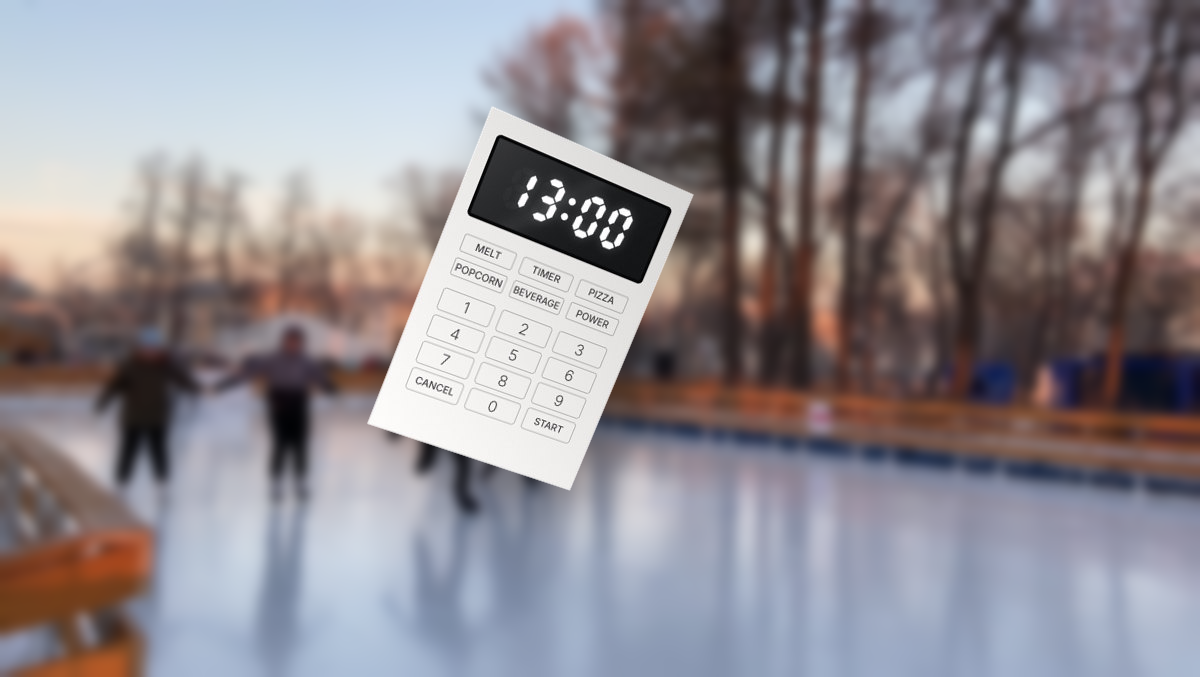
13:00
